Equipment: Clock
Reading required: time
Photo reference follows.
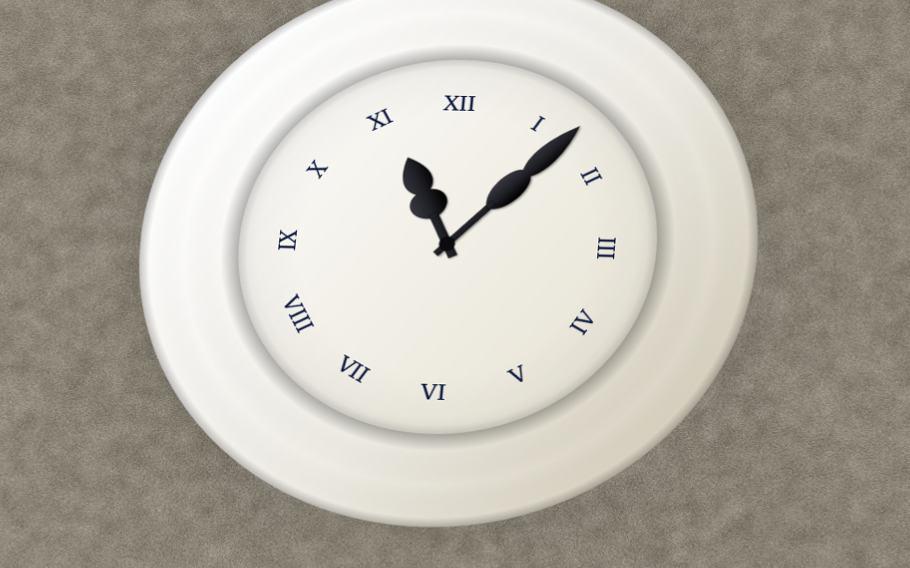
11:07
